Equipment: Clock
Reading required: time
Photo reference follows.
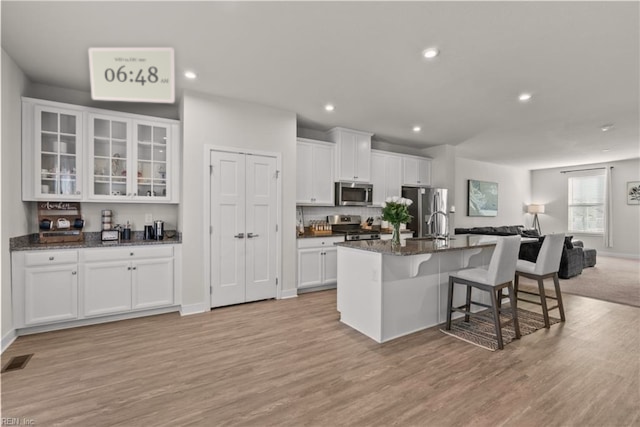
6:48
